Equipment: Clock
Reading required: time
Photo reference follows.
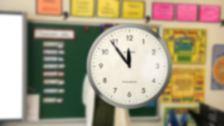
11:54
